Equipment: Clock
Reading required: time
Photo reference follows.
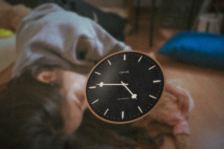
4:46
